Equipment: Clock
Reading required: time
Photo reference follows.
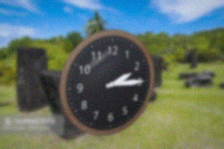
2:15
